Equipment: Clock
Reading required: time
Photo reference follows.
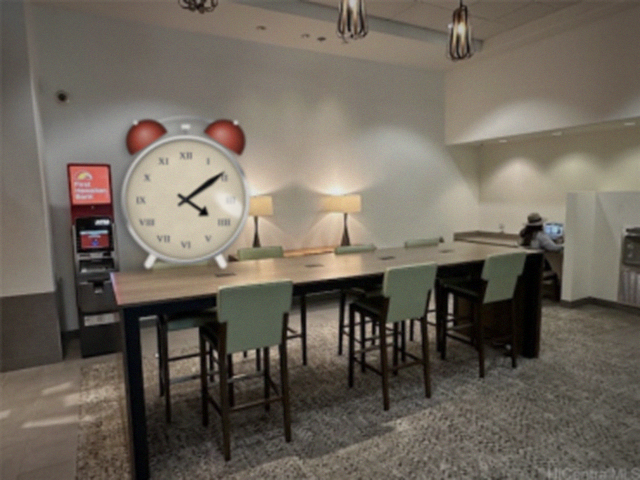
4:09
